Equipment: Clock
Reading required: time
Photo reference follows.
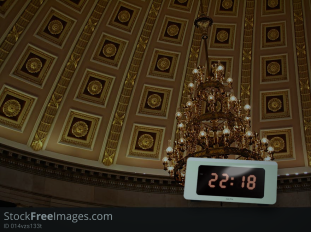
22:18
